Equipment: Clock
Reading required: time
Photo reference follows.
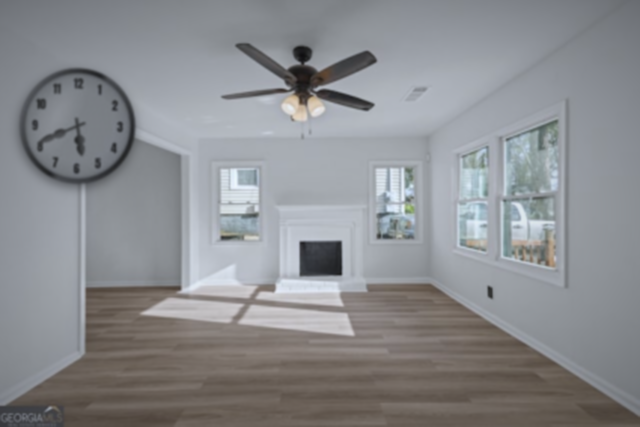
5:41
